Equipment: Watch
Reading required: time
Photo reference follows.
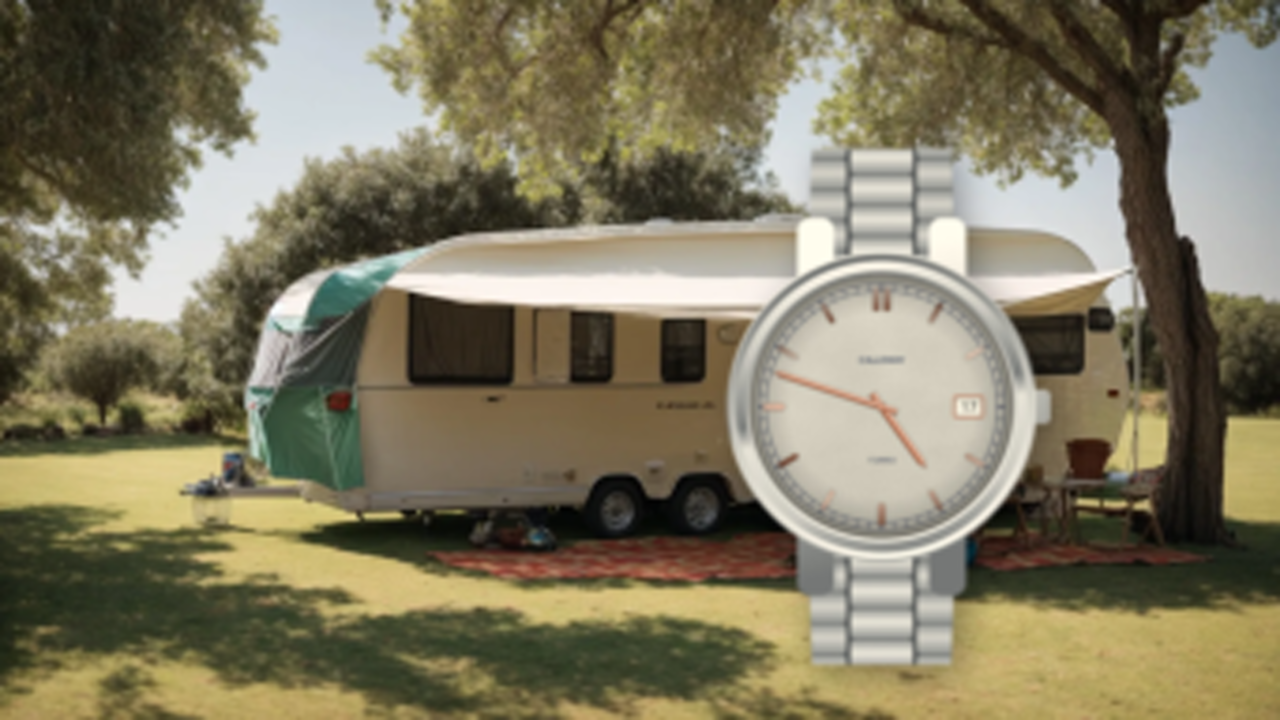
4:48
